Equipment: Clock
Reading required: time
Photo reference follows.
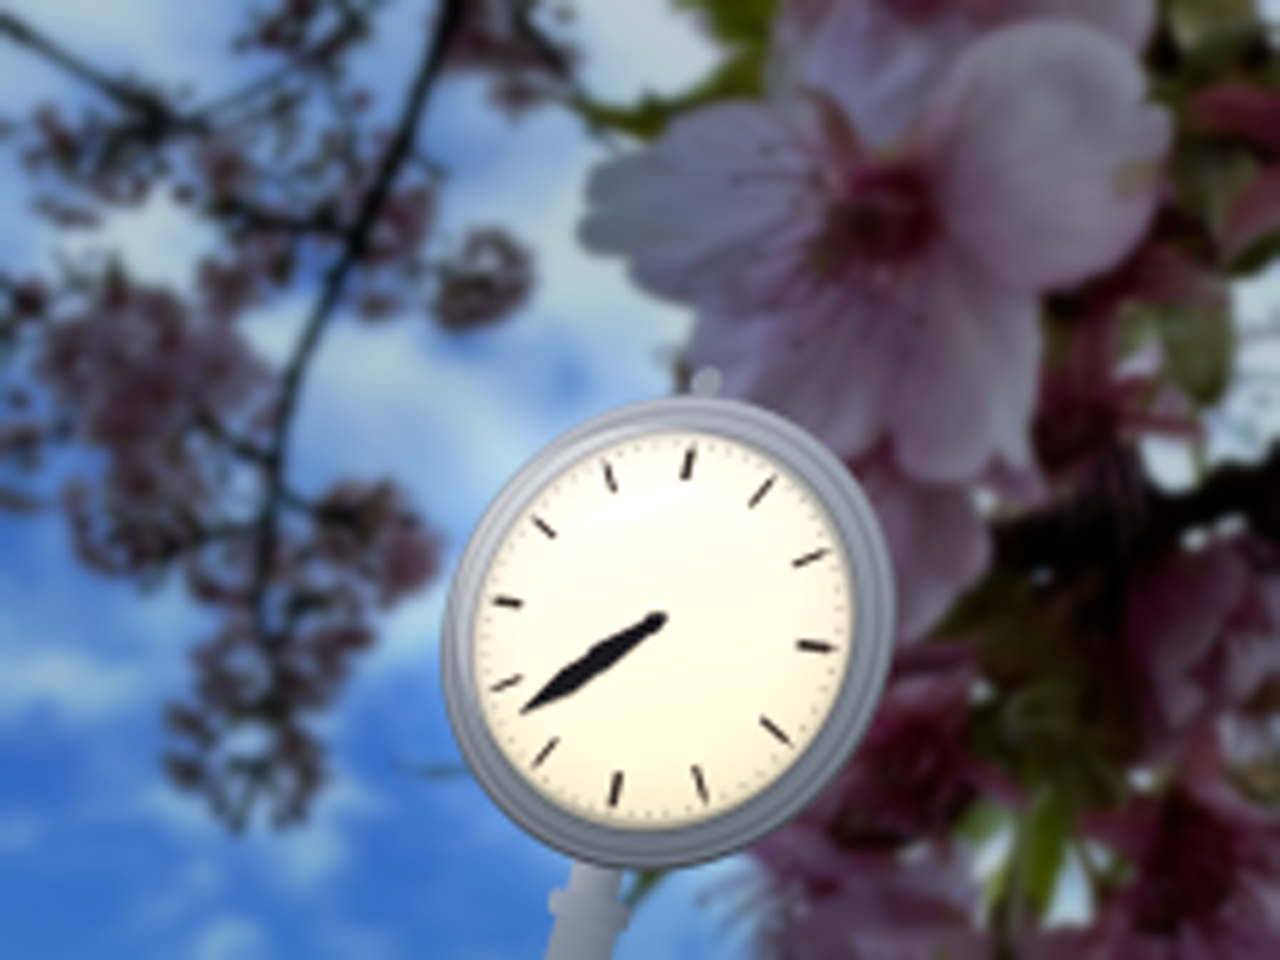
7:38
